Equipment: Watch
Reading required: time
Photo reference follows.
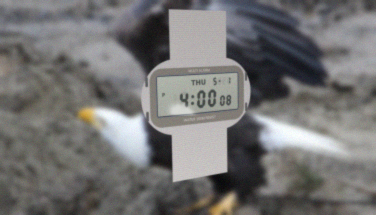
4:00:08
